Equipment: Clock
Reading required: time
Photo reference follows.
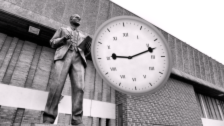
9:12
